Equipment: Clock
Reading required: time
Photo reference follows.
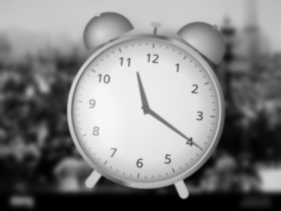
11:20
